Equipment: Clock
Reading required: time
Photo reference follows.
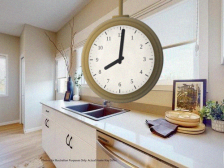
8:01
